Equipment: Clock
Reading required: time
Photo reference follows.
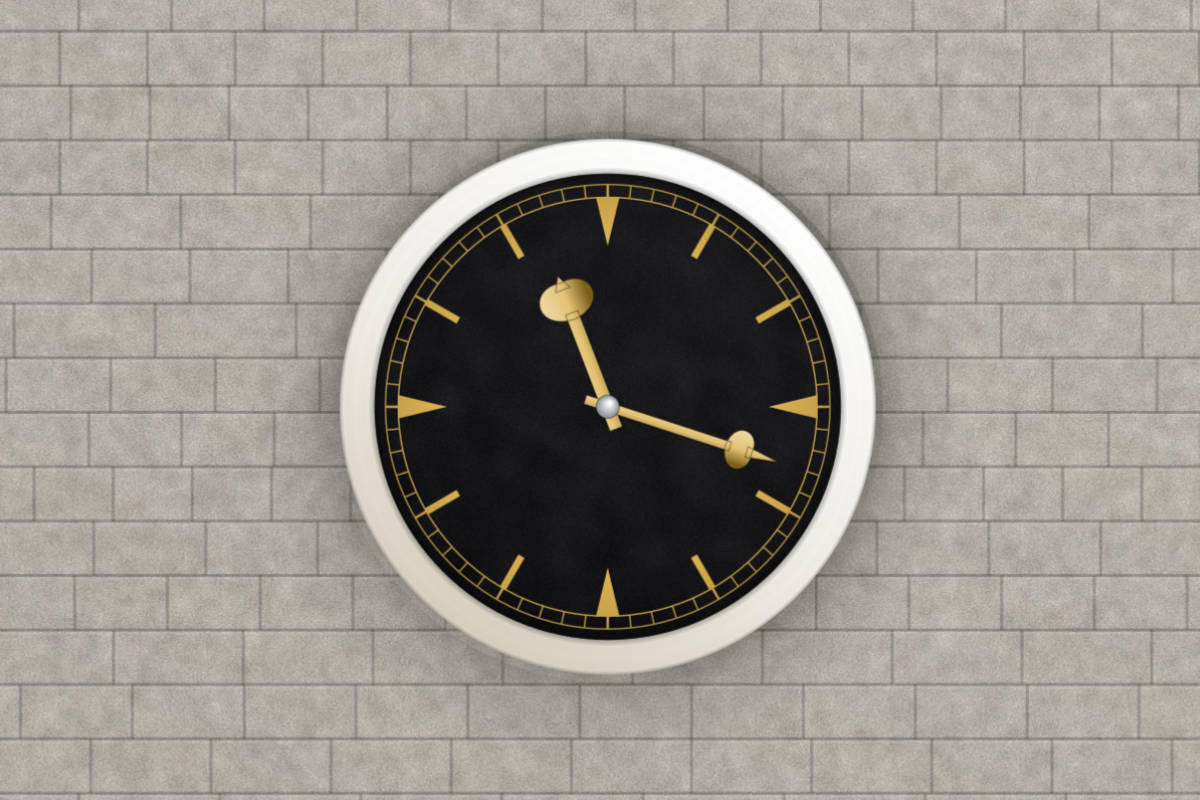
11:18
